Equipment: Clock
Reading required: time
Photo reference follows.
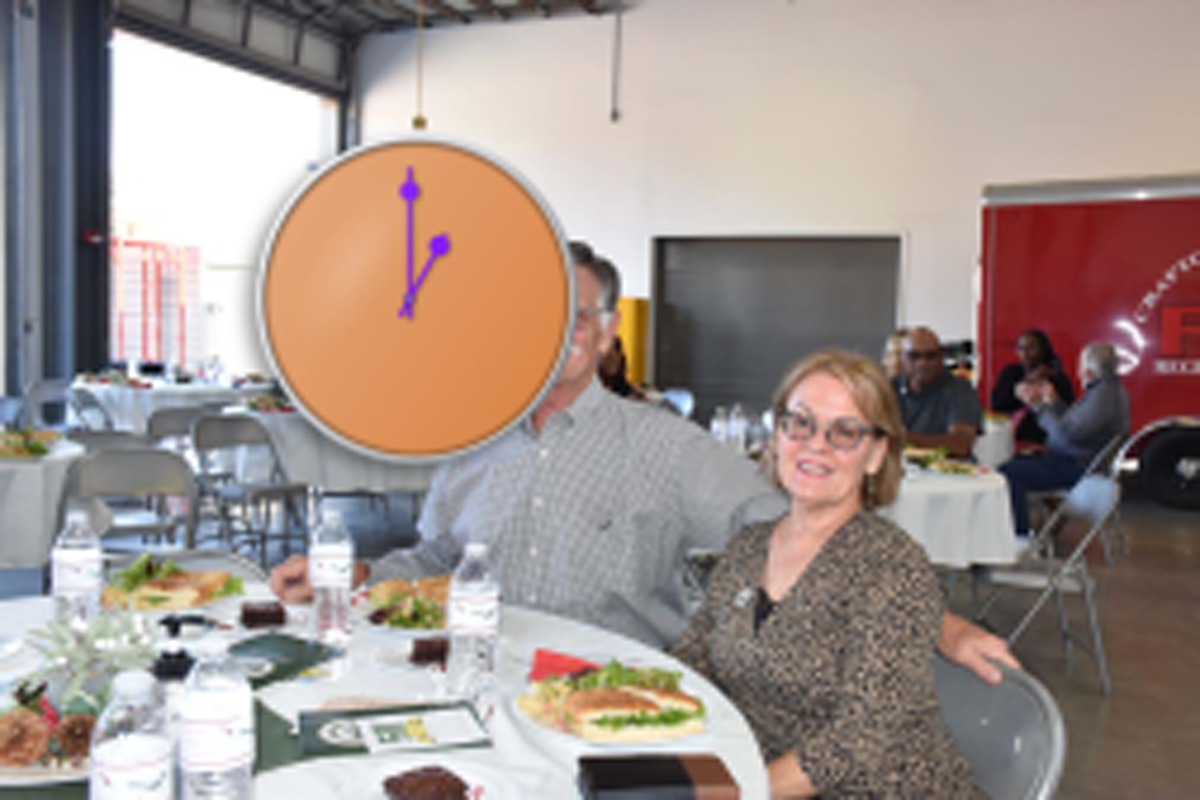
1:00
